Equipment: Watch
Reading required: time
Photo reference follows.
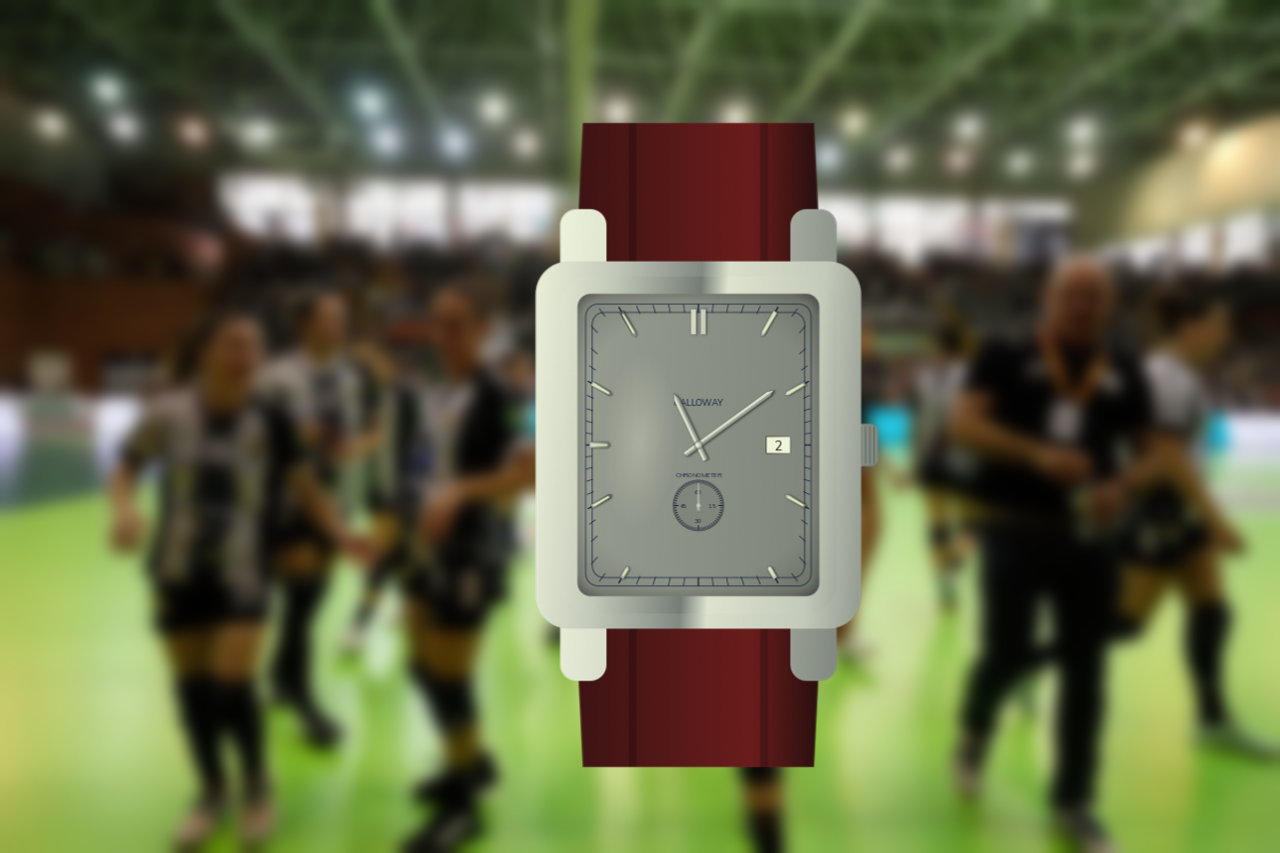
11:09
